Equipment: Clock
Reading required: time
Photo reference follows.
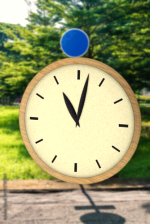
11:02
